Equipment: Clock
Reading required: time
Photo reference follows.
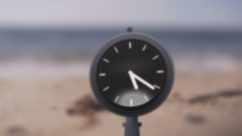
5:21
